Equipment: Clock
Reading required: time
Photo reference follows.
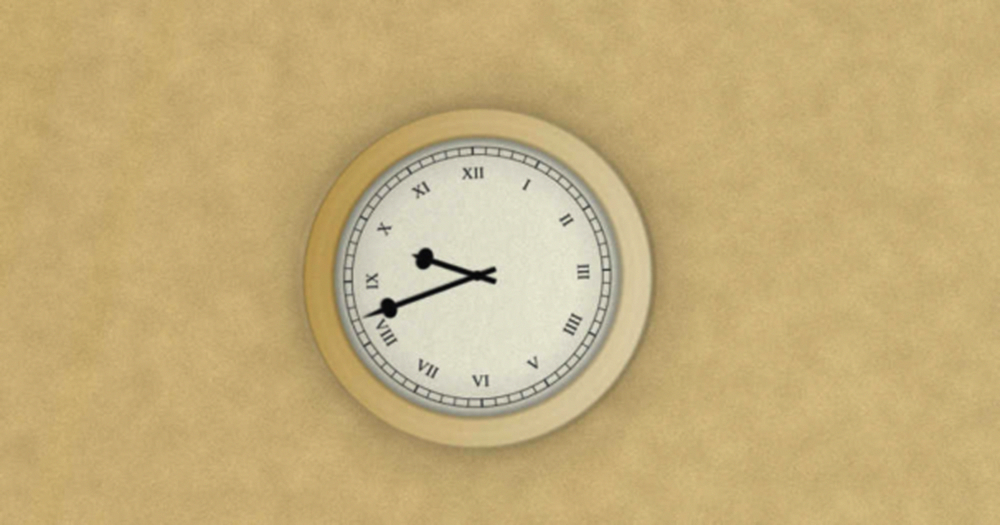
9:42
